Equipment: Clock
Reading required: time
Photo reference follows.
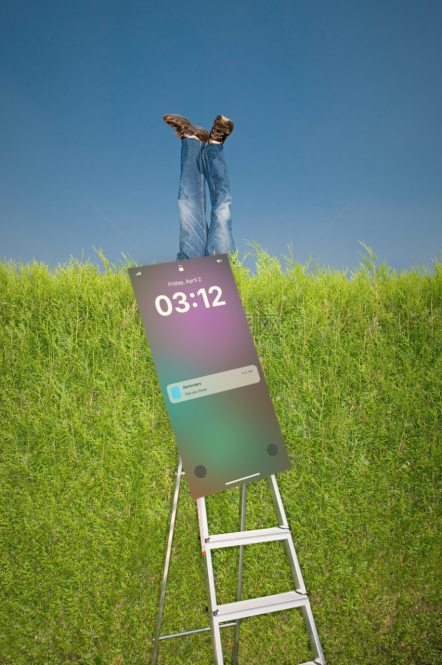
3:12
